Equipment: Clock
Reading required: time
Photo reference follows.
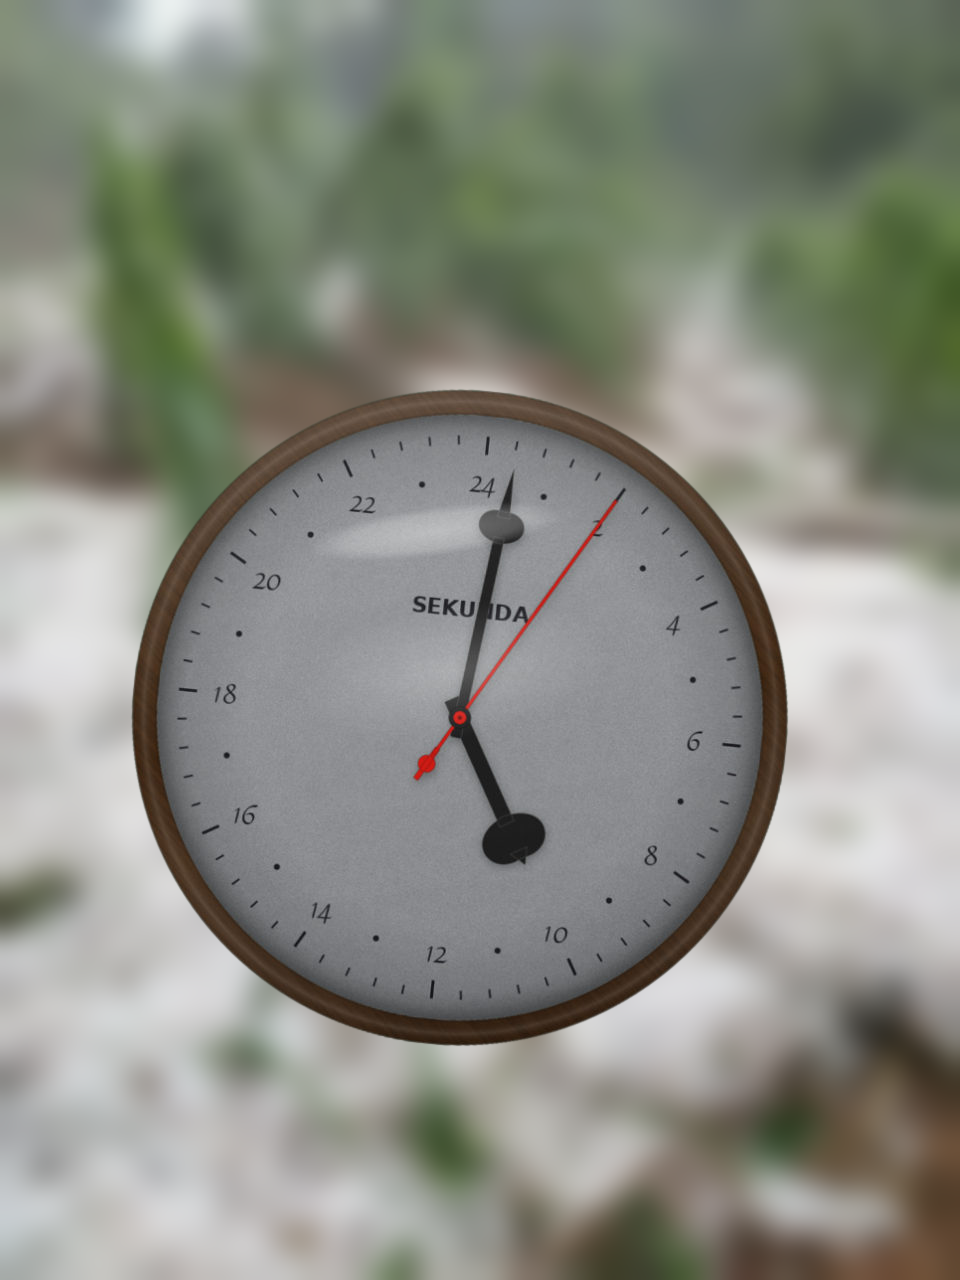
10:01:05
